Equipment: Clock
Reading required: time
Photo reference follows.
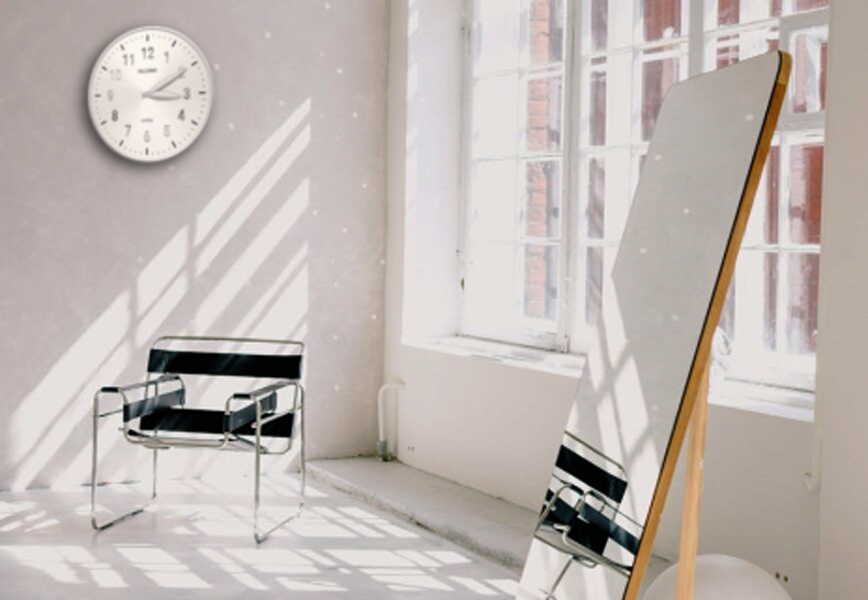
3:10
